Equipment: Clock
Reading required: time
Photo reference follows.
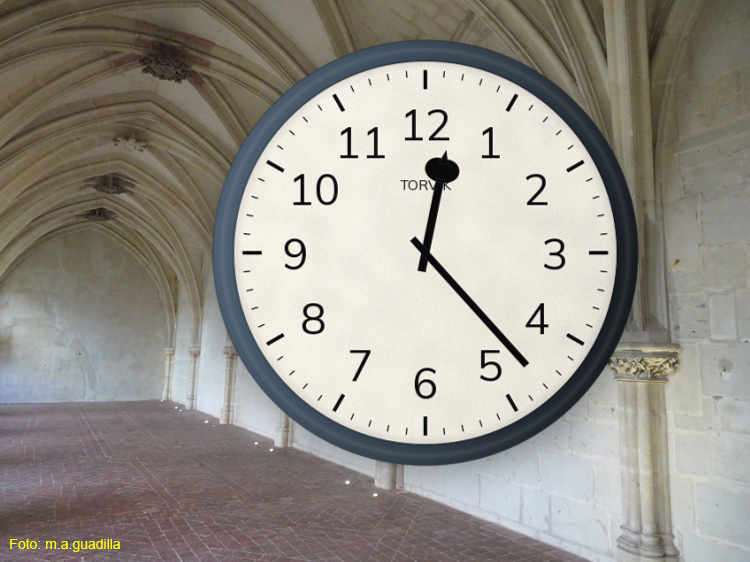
12:23
